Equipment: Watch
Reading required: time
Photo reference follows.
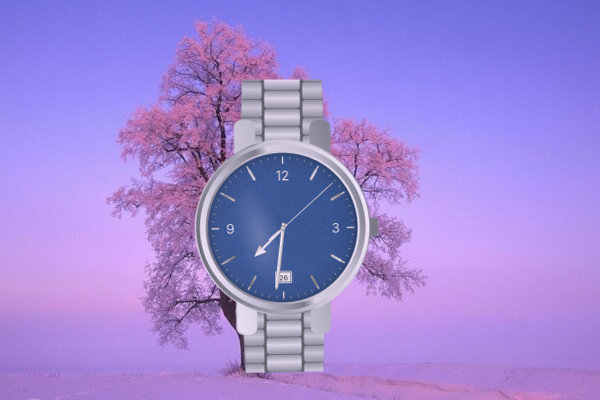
7:31:08
